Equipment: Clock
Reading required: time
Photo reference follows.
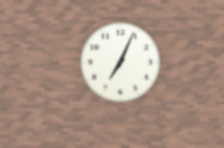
7:04
